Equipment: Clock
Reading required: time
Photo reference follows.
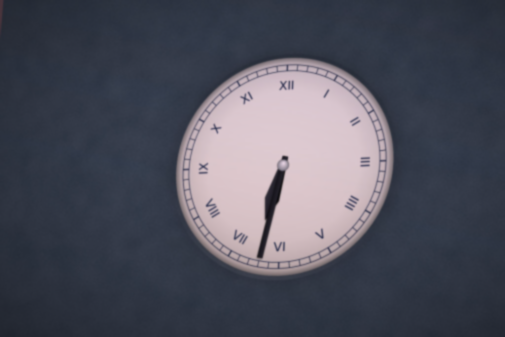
6:32
